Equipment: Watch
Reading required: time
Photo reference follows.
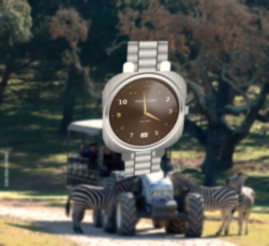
3:59
